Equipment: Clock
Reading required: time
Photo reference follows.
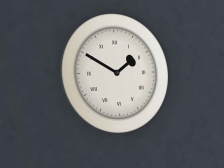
1:50
